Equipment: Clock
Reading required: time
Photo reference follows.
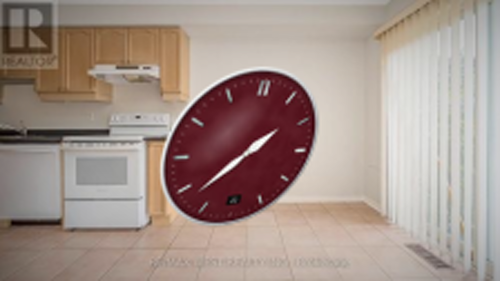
1:38
